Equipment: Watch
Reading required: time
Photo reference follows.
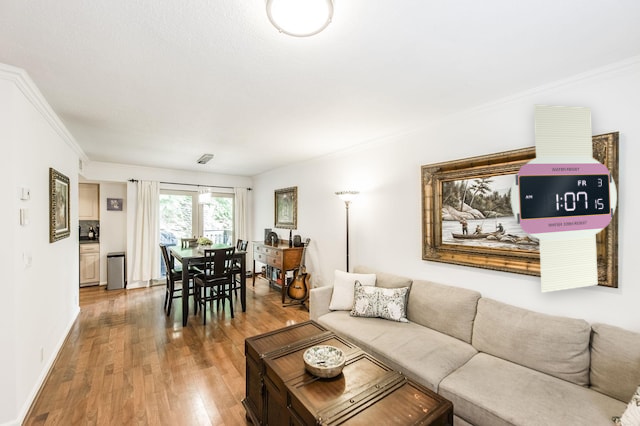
1:07:15
